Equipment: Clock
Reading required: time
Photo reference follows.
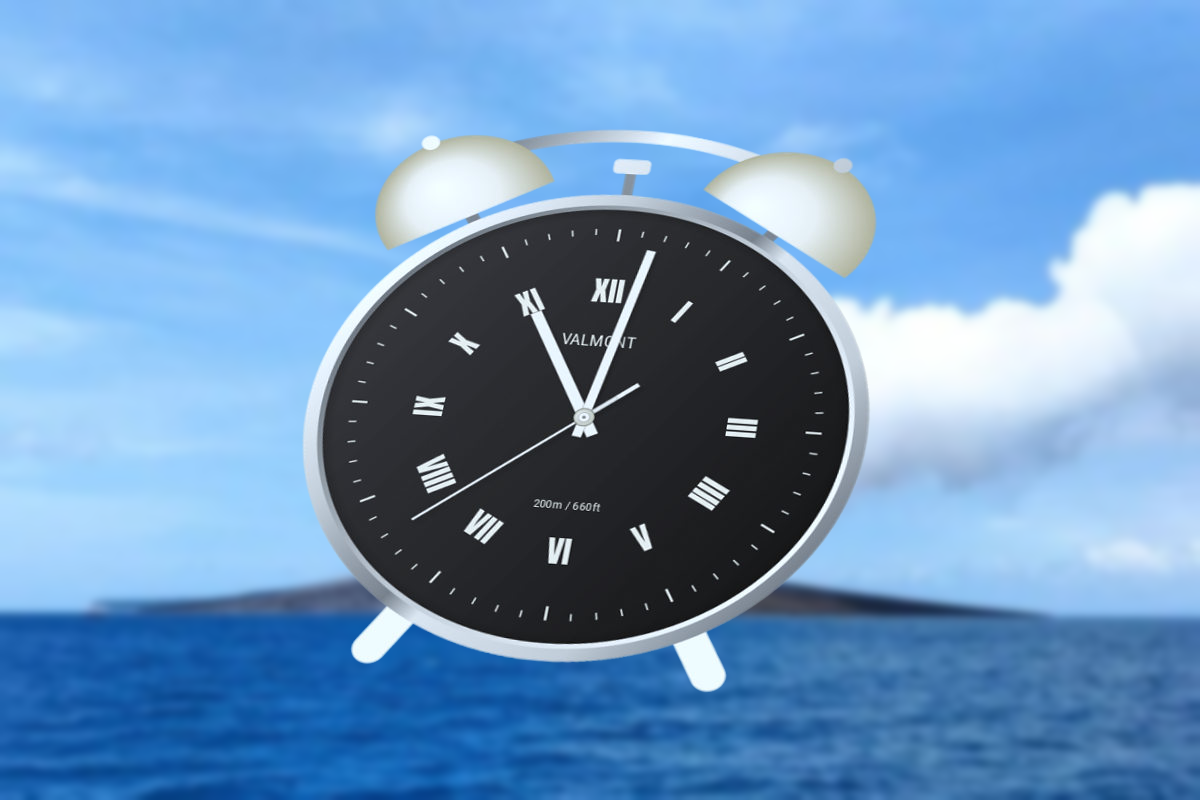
11:01:38
